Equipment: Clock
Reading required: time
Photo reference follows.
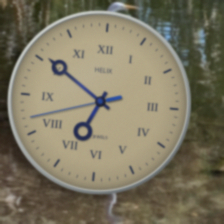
6:50:42
